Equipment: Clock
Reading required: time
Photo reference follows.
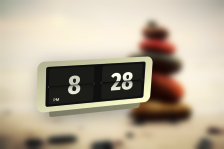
8:28
